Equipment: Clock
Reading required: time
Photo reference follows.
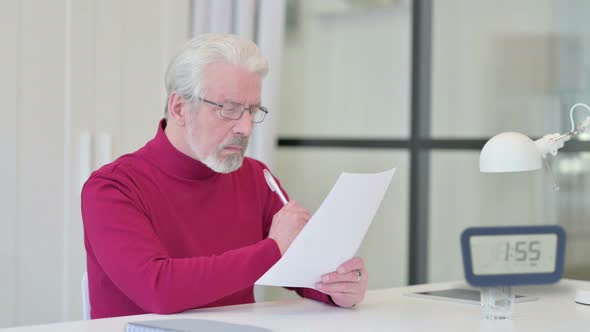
1:55
